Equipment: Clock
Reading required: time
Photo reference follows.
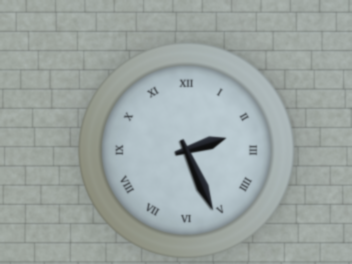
2:26
